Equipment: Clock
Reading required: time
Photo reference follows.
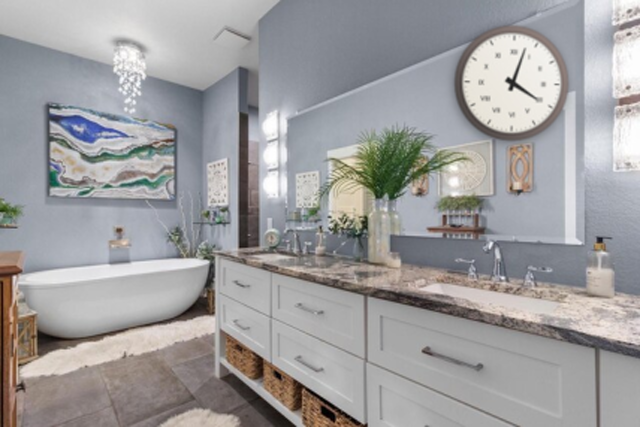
4:03
